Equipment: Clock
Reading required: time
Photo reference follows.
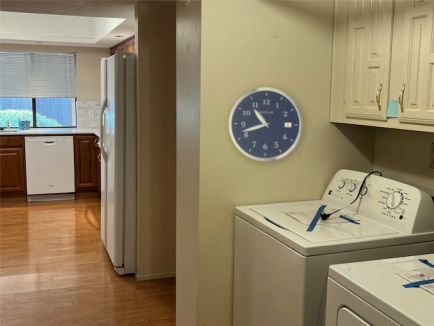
10:42
